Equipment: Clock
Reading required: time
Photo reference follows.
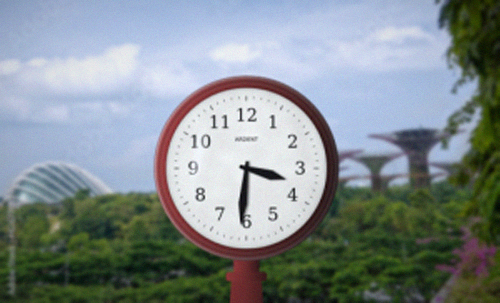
3:31
